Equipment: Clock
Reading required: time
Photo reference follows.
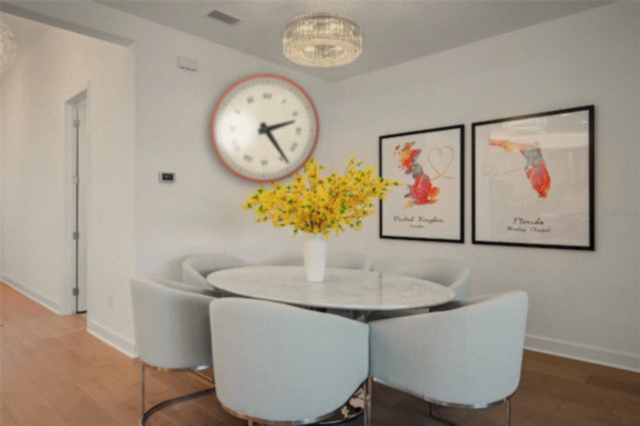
2:24
